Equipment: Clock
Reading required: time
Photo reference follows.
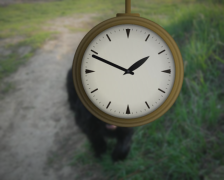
1:49
